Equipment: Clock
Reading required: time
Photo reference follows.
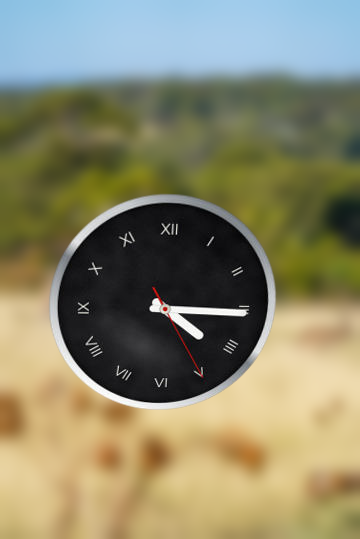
4:15:25
